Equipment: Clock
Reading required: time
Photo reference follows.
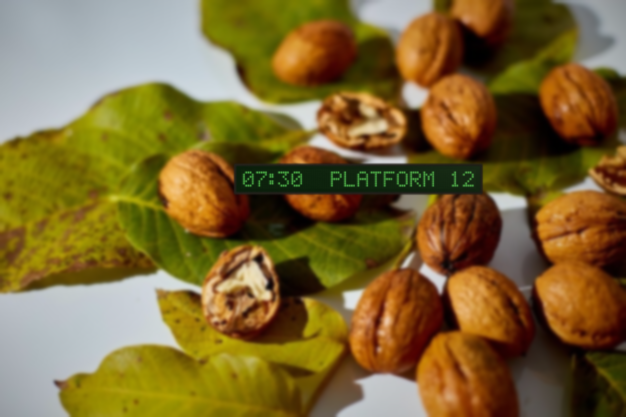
7:30
